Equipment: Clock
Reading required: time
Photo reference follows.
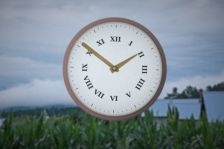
1:51
